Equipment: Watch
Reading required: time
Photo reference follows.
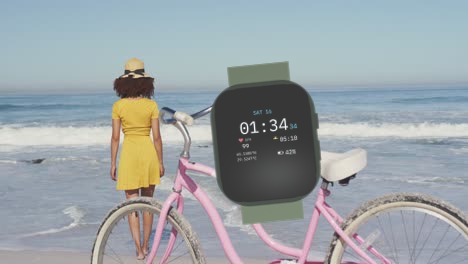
1:34
